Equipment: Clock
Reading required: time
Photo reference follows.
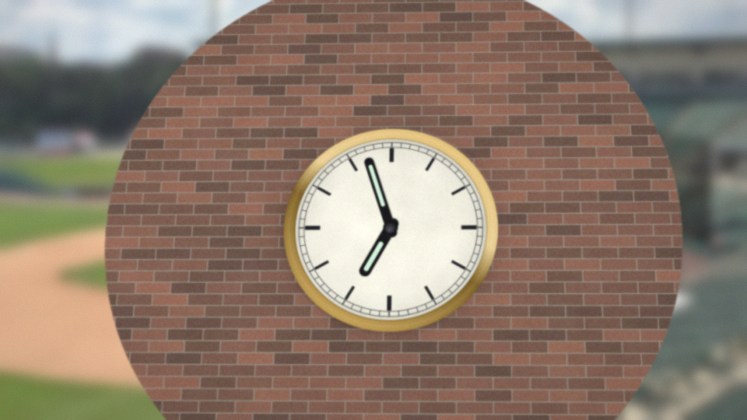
6:57
